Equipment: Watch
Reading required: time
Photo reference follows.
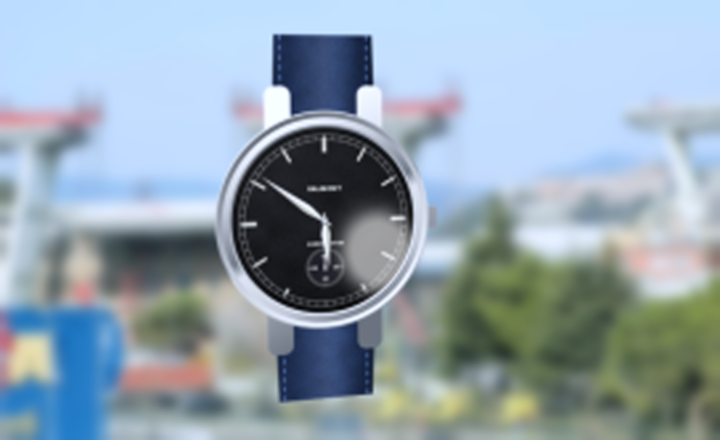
5:51
